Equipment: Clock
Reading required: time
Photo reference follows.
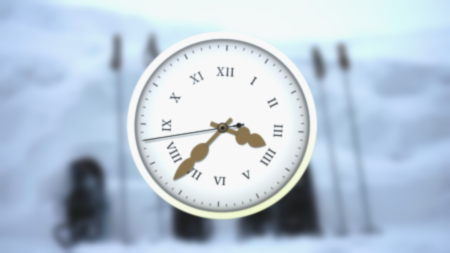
3:36:43
